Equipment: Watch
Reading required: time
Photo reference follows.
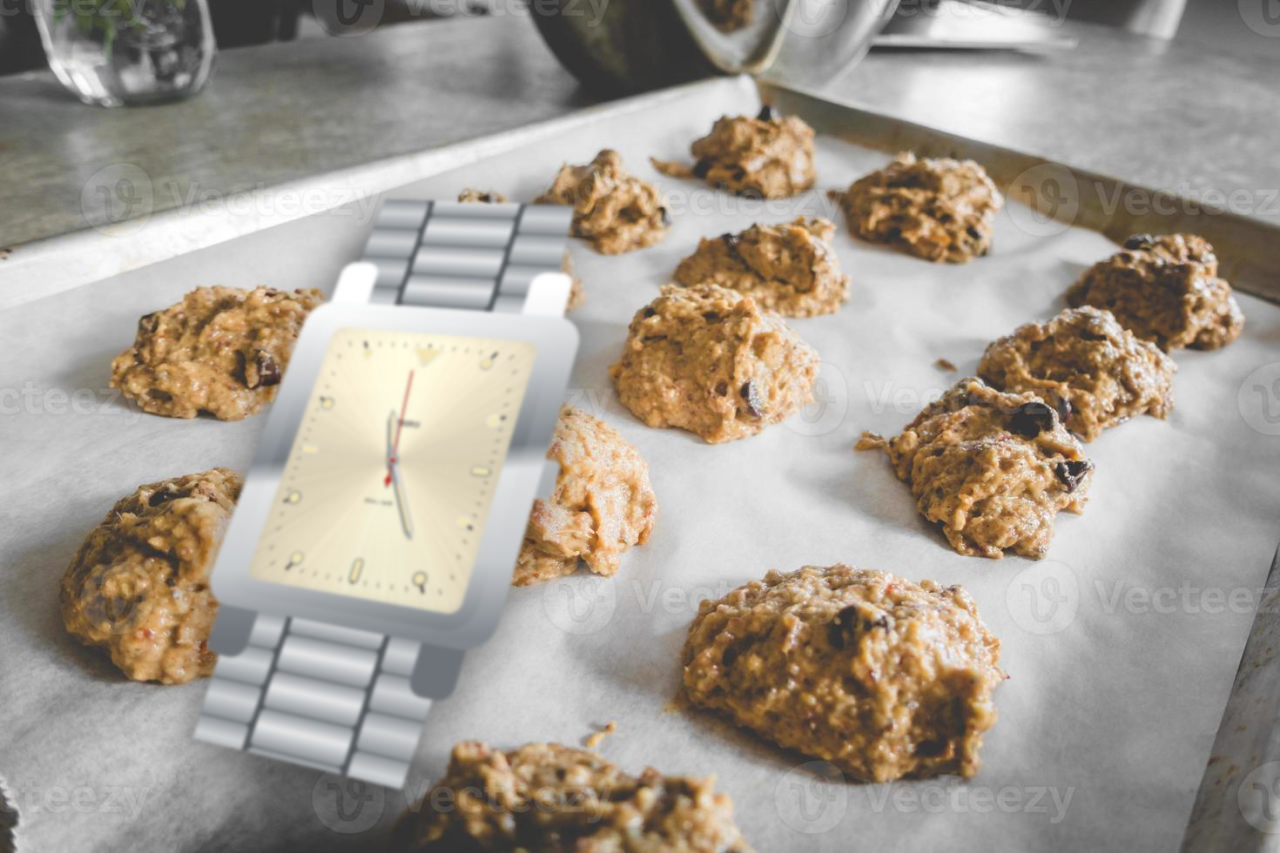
11:24:59
